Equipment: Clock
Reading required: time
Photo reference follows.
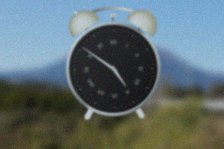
4:51
